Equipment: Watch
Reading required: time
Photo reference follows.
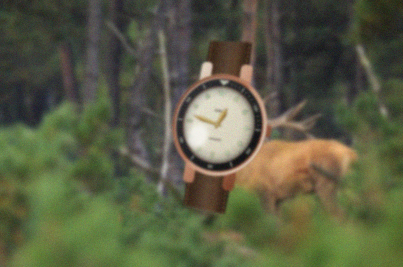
12:47
